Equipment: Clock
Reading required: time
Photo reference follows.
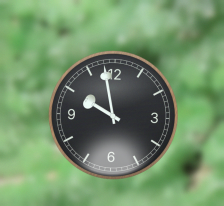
9:58
